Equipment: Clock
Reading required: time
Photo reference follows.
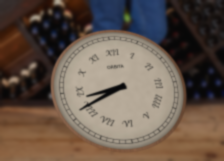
8:41
